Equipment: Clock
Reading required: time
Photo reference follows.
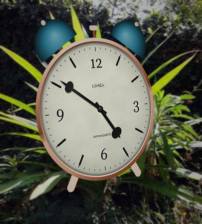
4:51
